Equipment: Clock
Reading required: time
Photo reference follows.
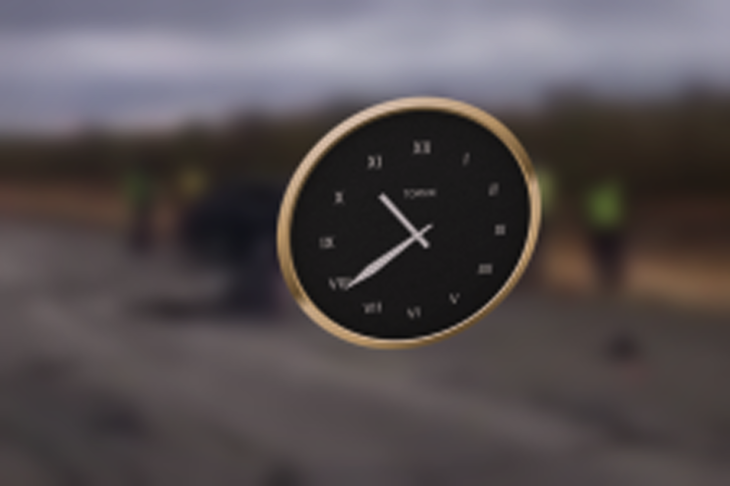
10:39
